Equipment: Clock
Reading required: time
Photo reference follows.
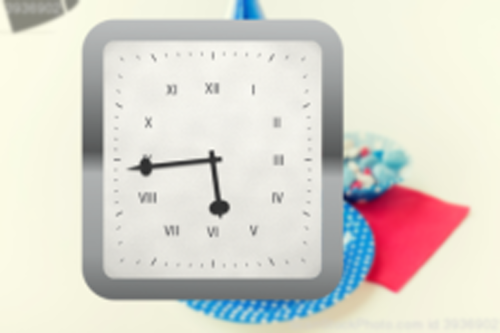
5:44
